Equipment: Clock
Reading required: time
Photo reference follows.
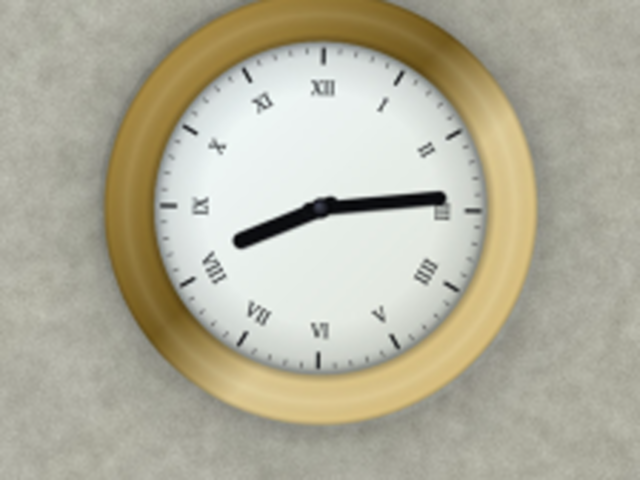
8:14
